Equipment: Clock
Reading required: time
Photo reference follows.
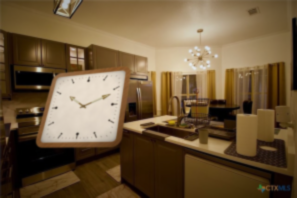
10:11
